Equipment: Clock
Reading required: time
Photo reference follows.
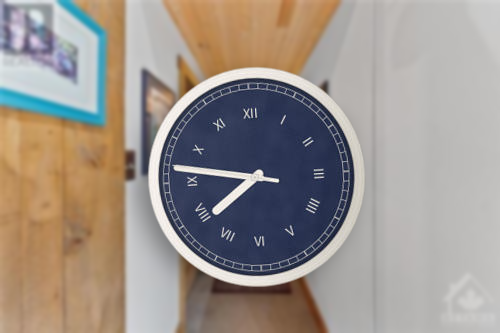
7:46:47
